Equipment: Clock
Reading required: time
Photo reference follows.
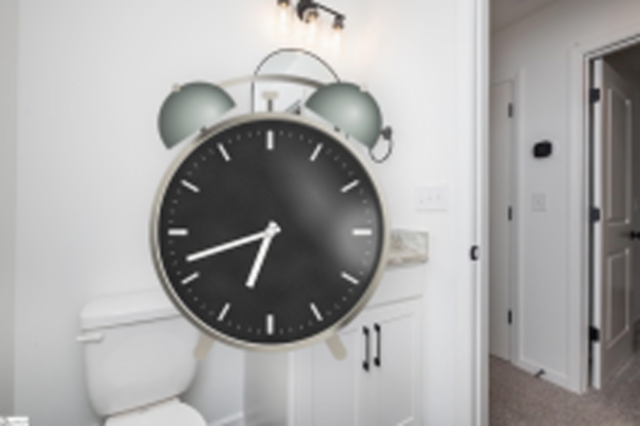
6:42
